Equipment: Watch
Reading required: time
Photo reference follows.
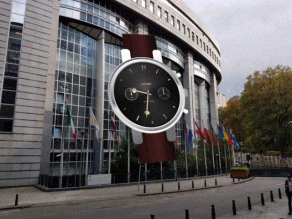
9:32
